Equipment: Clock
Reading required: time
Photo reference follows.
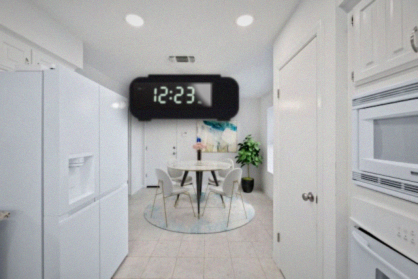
12:23
